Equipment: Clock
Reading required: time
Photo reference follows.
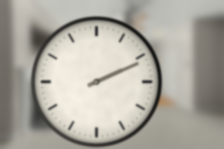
2:11
